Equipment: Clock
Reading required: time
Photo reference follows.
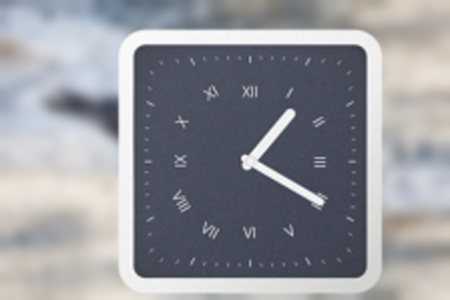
1:20
